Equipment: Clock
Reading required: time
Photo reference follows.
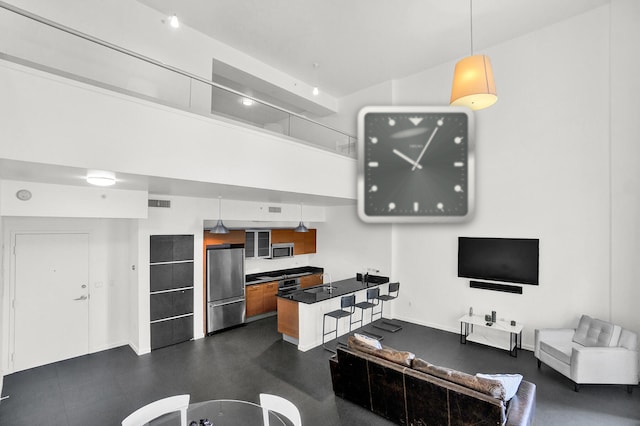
10:05
